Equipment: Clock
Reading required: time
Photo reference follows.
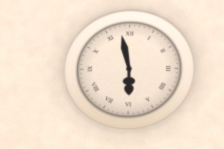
5:58
